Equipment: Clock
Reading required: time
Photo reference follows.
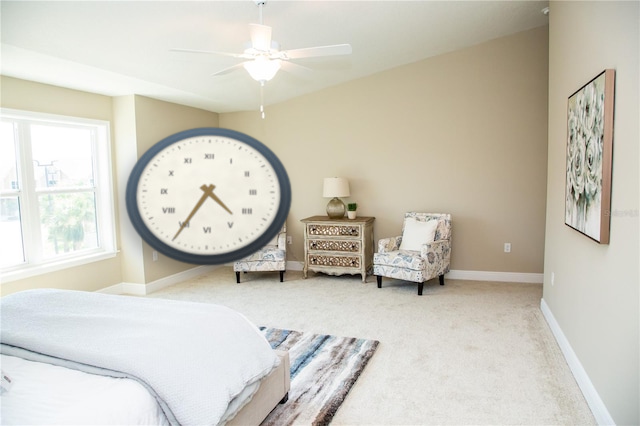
4:35
